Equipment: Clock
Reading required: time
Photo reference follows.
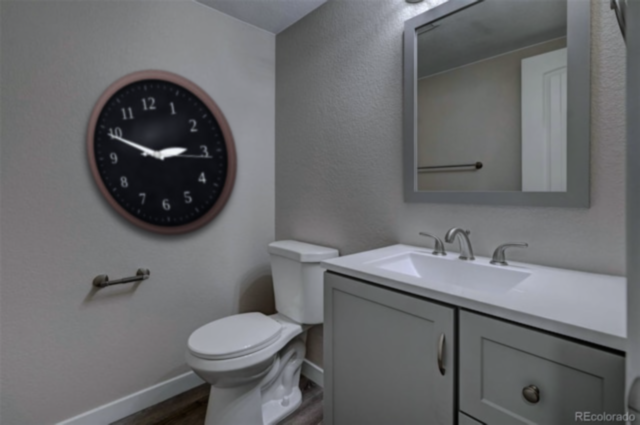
2:49:16
